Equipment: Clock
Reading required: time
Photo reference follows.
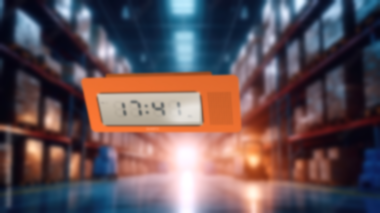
17:41
